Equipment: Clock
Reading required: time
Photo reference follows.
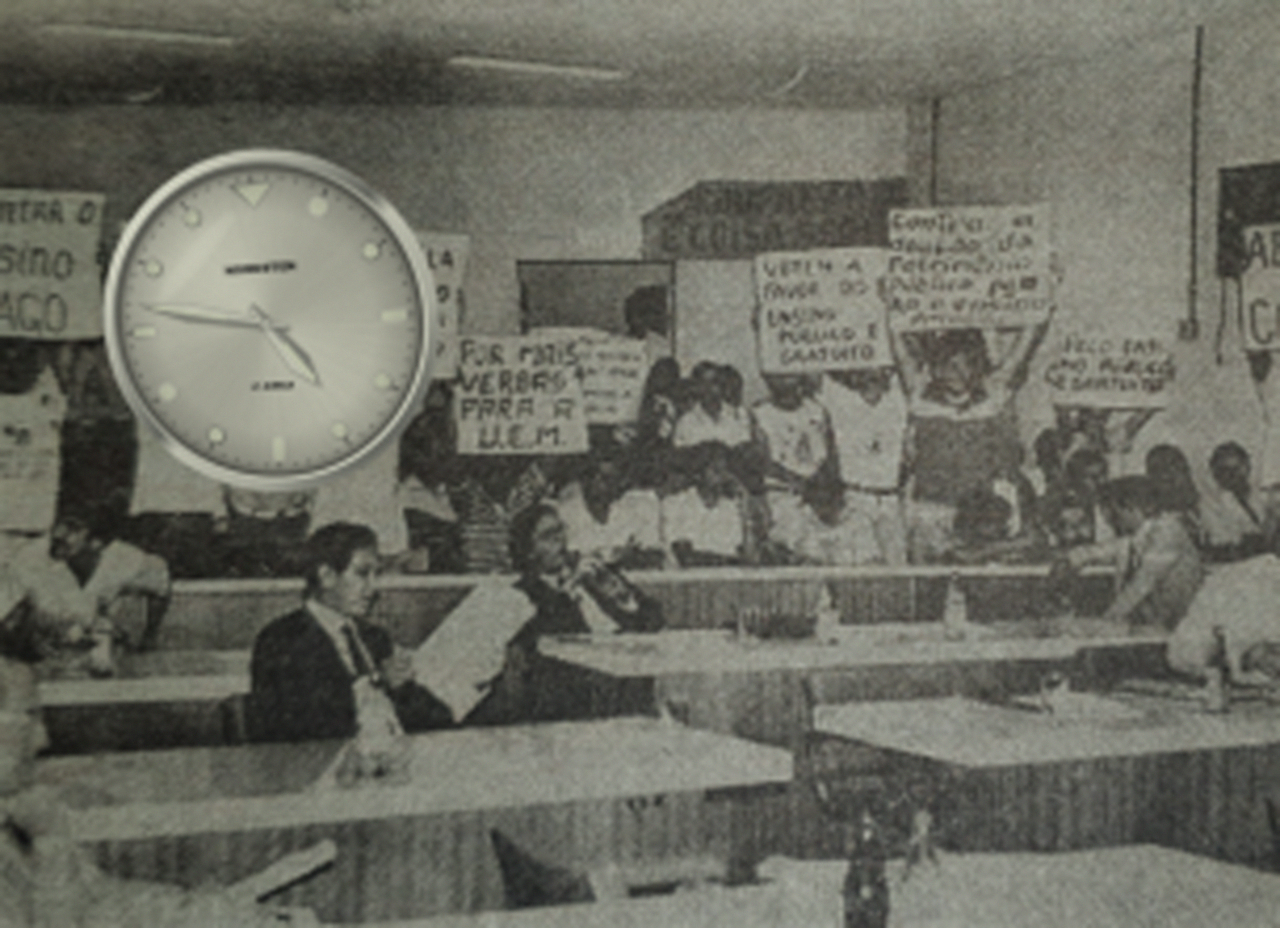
4:47
